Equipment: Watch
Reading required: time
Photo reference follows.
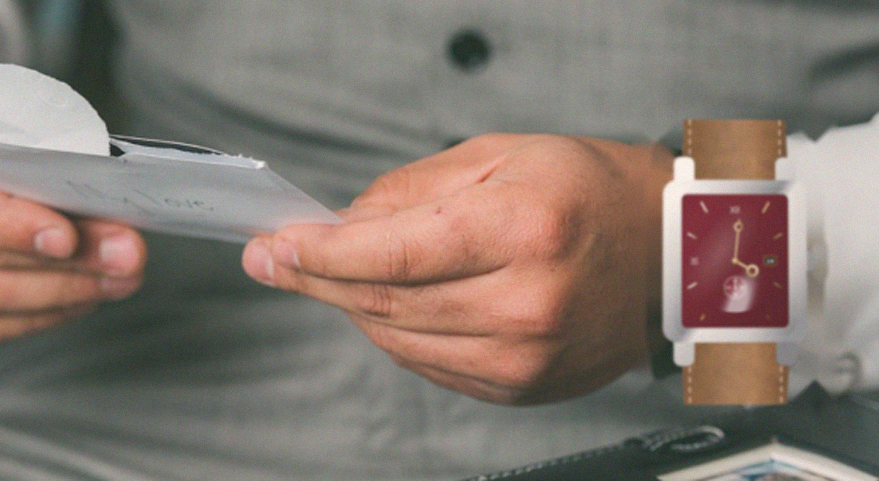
4:01
